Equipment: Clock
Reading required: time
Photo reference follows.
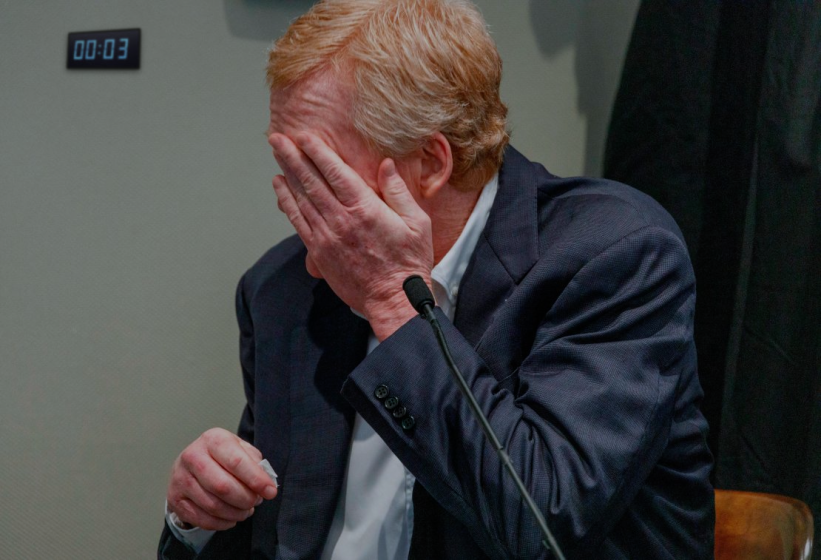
0:03
